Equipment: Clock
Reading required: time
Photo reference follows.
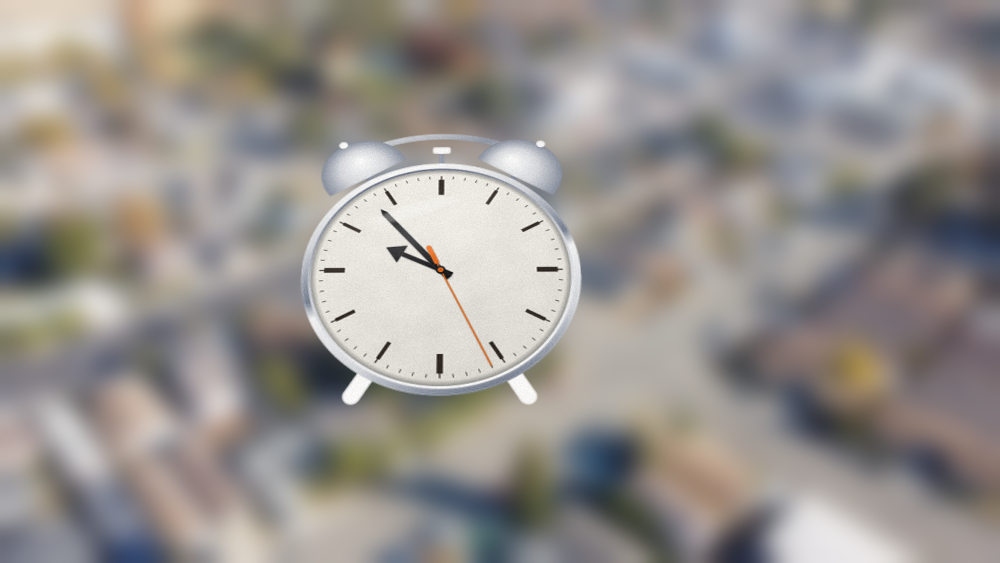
9:53:26
